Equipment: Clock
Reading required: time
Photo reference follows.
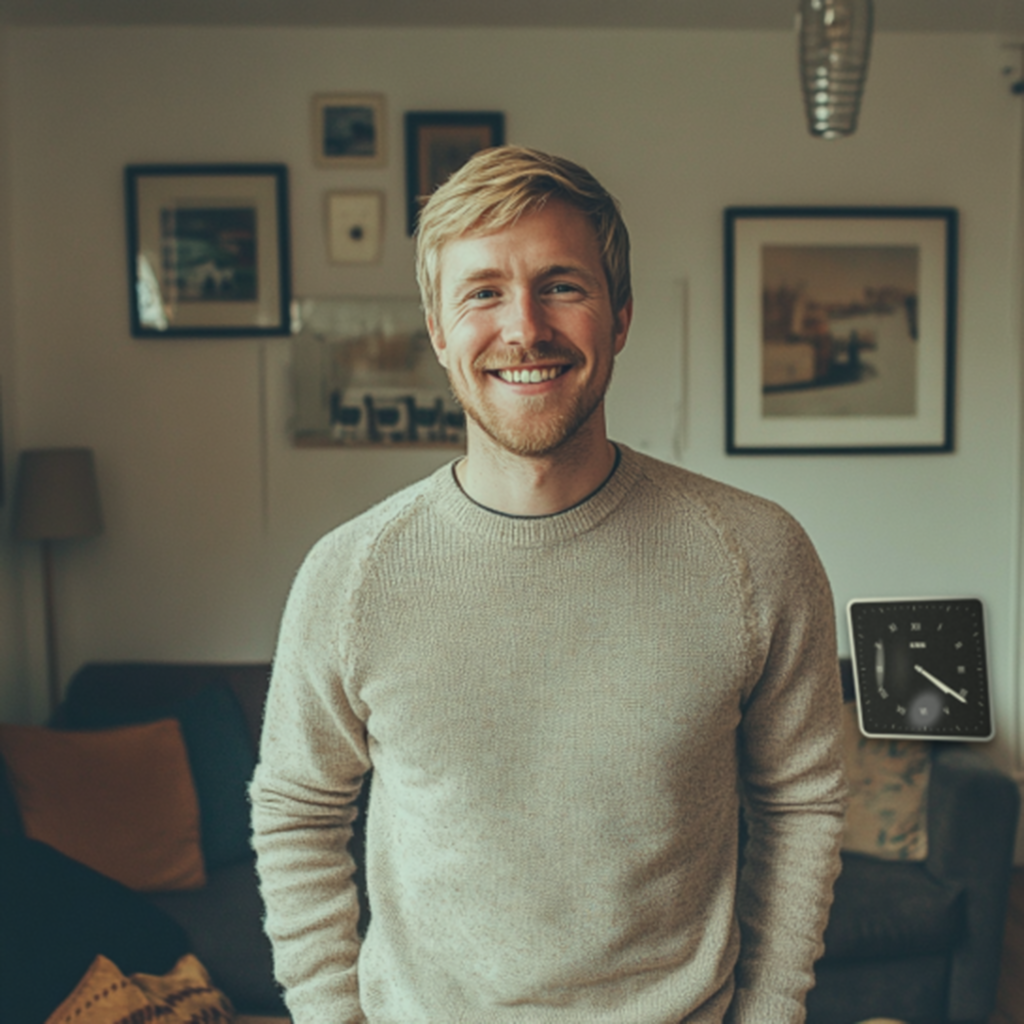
4:21
